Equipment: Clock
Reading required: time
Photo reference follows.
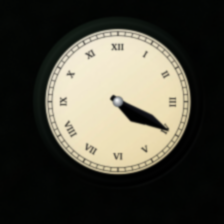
4:20
